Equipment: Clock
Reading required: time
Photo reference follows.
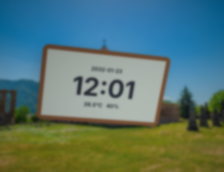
12:01
